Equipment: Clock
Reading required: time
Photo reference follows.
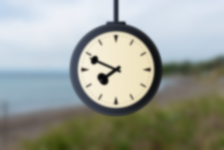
7:49
